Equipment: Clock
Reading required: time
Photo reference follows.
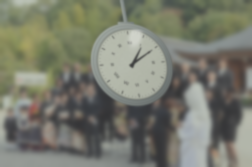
1:10
